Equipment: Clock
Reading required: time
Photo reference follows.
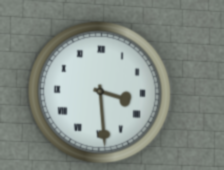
3:29
